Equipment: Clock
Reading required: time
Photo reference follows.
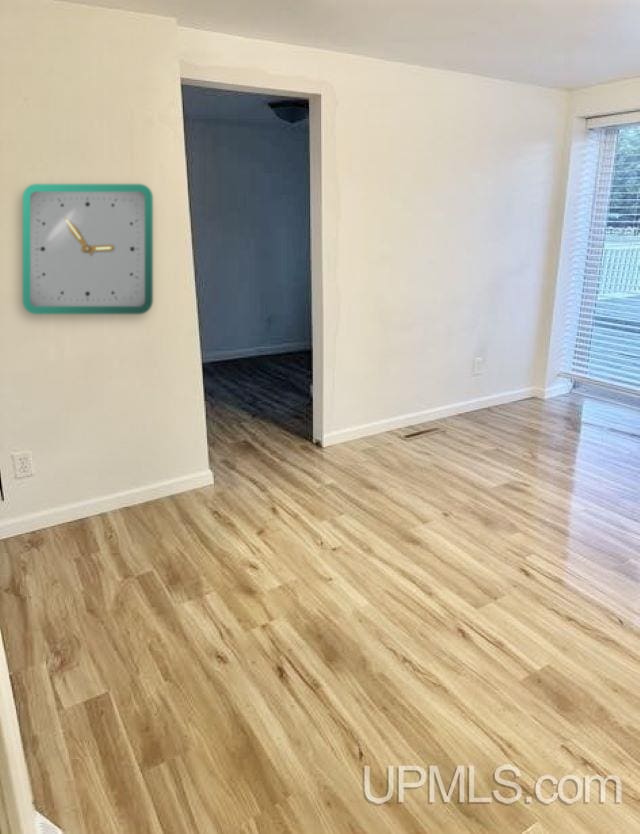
2:54
